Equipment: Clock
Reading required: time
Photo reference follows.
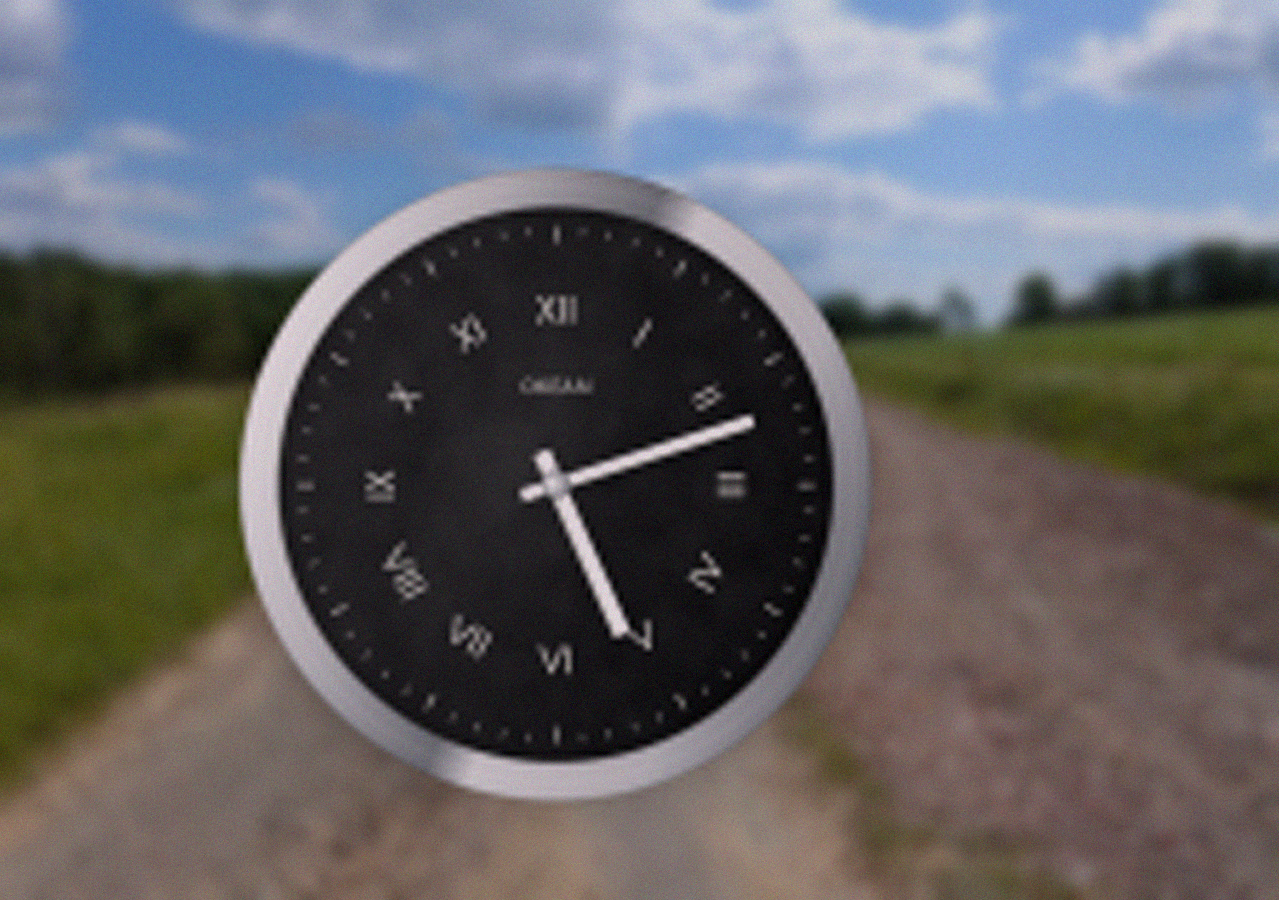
5:12
